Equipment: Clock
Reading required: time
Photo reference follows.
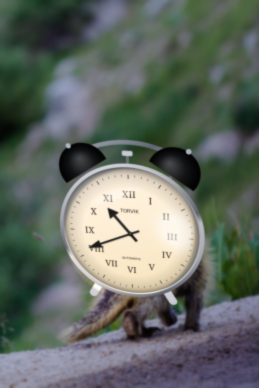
10:41
